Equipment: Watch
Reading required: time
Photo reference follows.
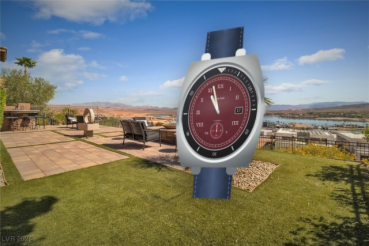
10:57
